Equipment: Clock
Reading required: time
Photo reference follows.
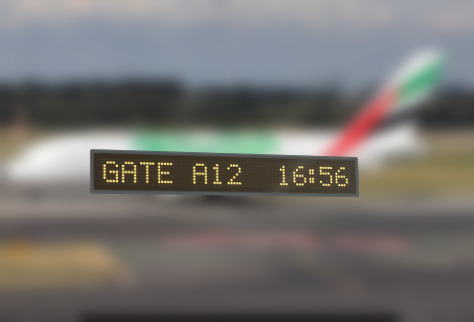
16:56
